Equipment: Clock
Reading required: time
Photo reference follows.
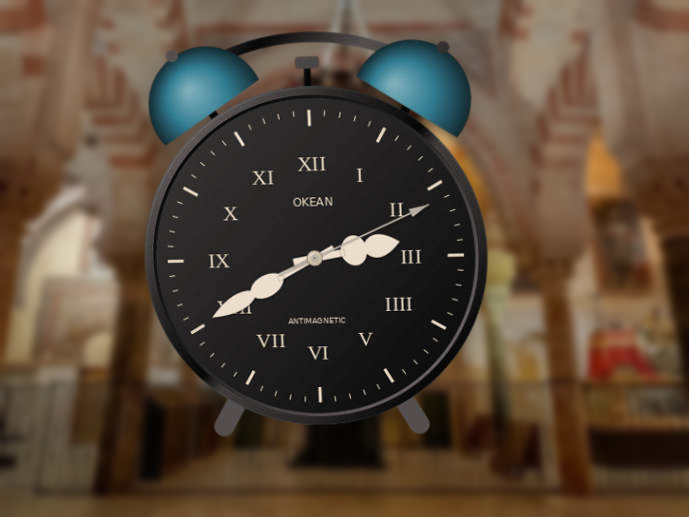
2:40:11
